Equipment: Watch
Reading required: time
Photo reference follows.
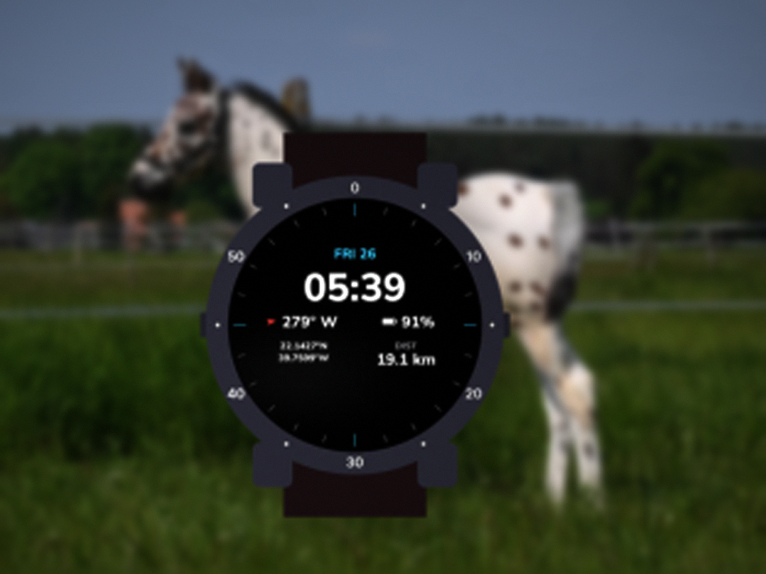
5:39
